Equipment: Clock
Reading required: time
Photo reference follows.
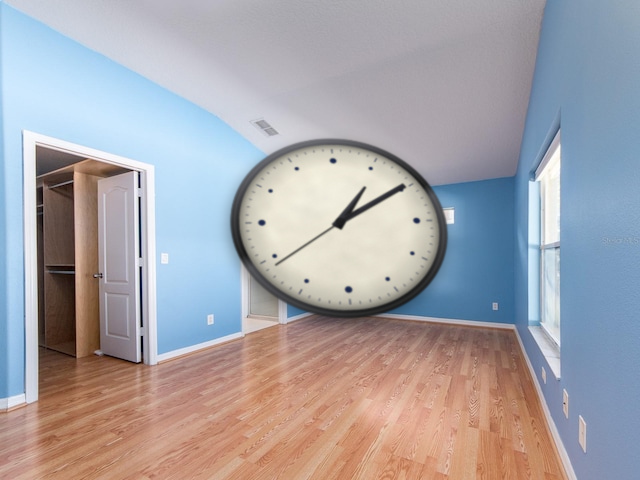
1:09:39
